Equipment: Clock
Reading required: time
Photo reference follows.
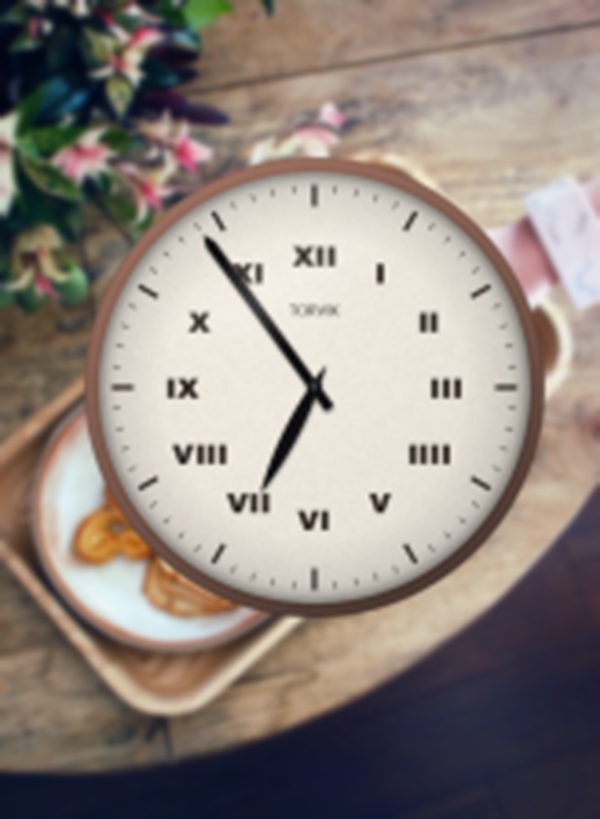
6:54
